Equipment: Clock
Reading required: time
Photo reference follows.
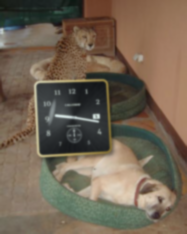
9:17
